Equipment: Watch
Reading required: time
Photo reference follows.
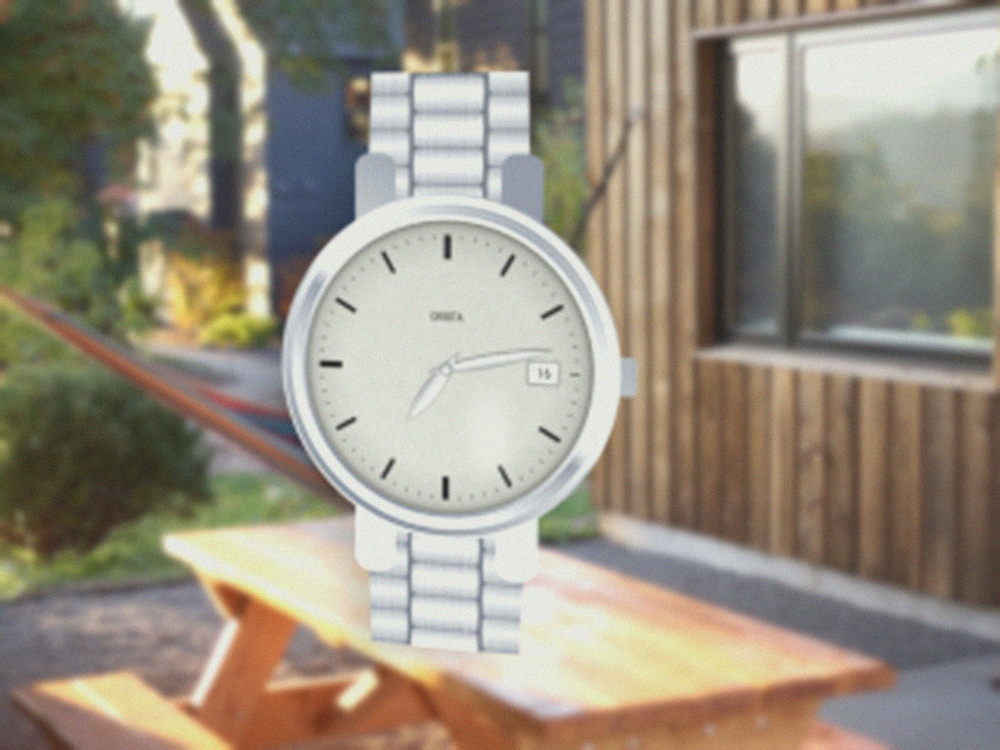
7:13
